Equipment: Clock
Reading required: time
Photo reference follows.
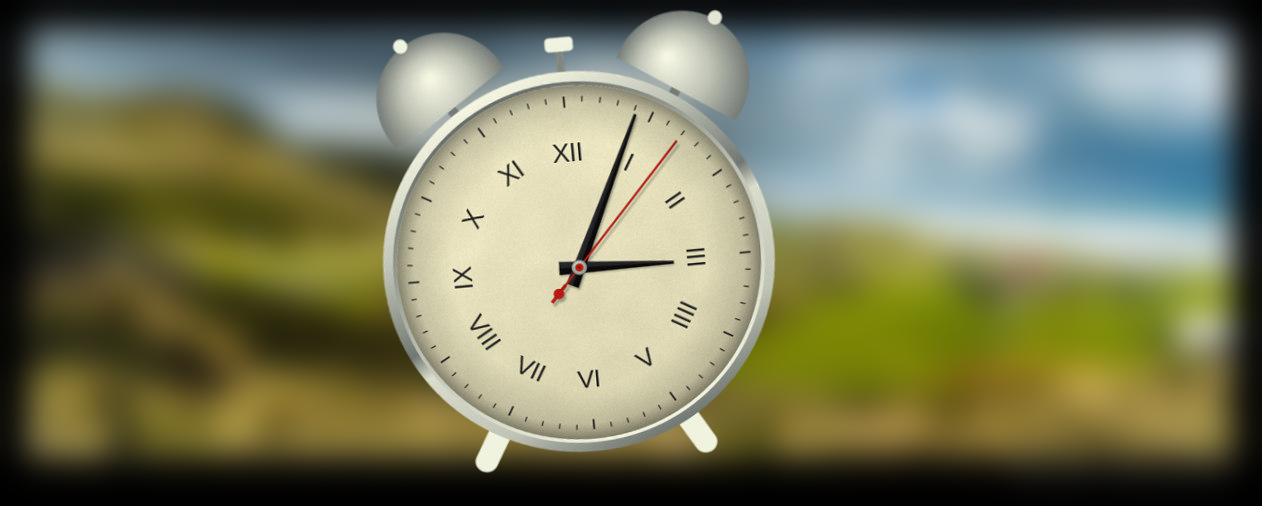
3:04:07
